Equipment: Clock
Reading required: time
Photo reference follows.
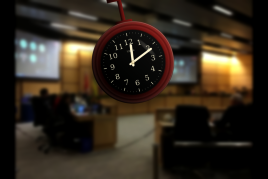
12:11
